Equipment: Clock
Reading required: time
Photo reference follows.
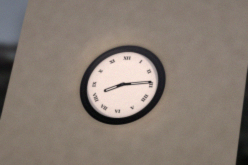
8:14
